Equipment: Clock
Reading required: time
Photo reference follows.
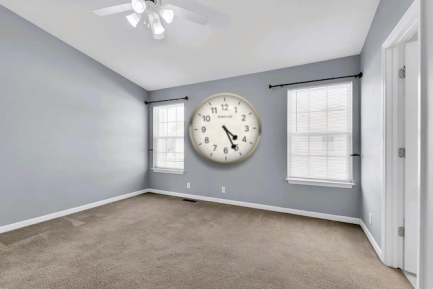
4:26
